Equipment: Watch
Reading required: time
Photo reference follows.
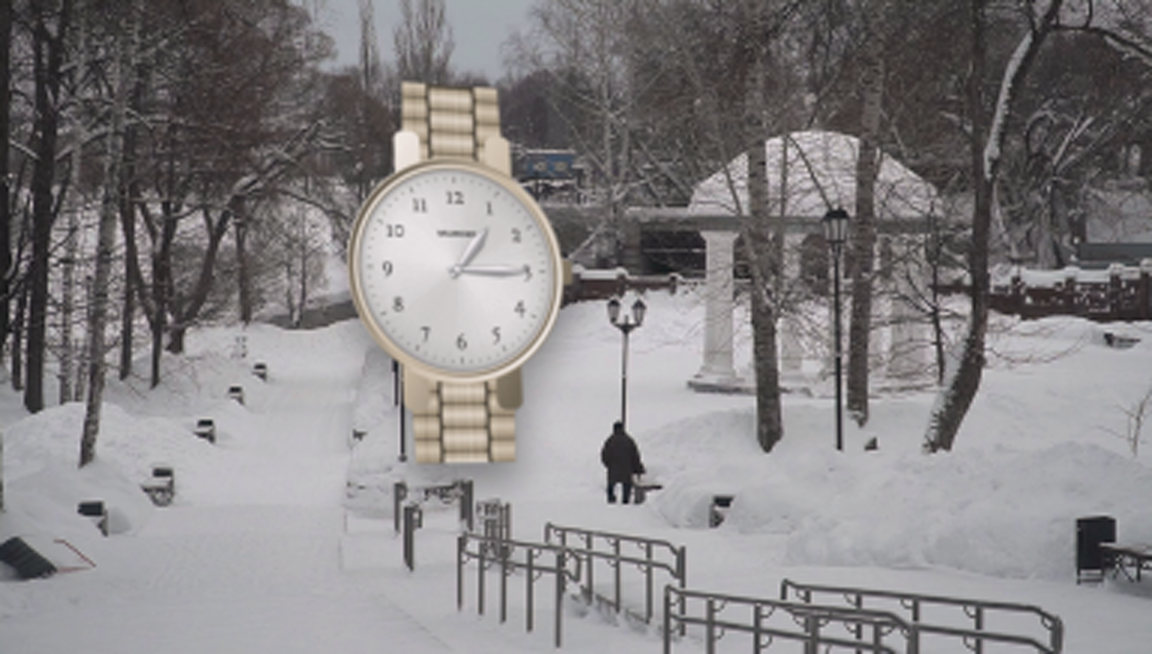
1:15
